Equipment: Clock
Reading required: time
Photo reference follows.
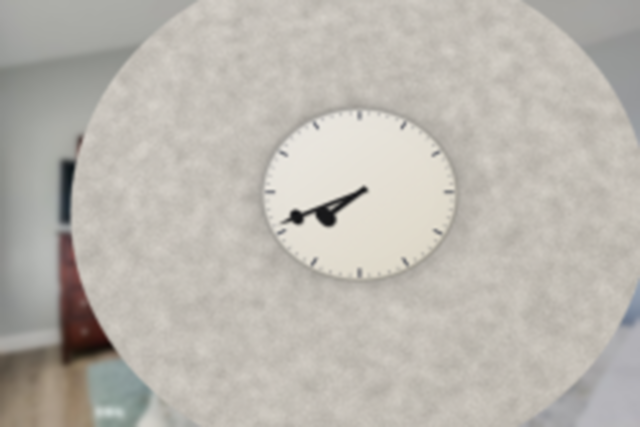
7:41
